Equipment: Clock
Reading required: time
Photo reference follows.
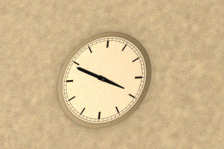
3:49
